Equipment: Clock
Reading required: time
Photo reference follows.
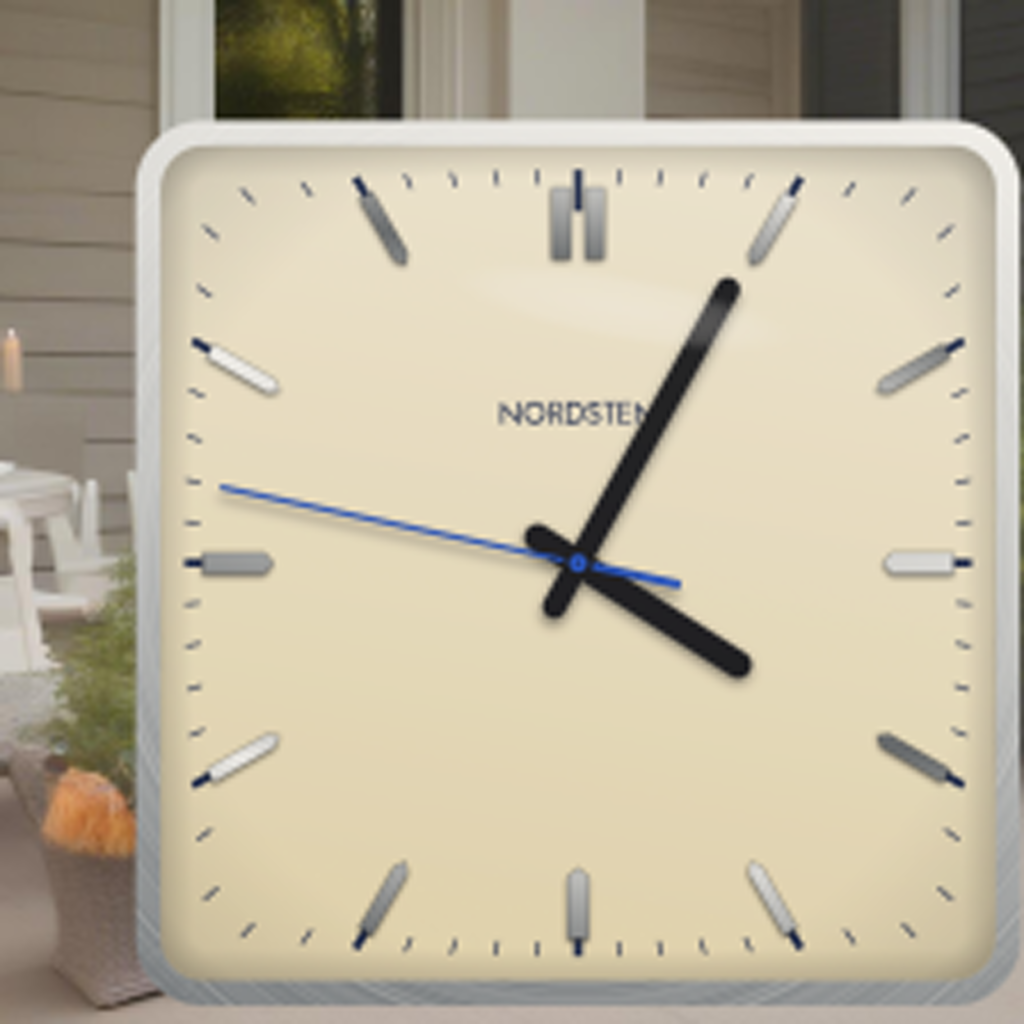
4:04:47
